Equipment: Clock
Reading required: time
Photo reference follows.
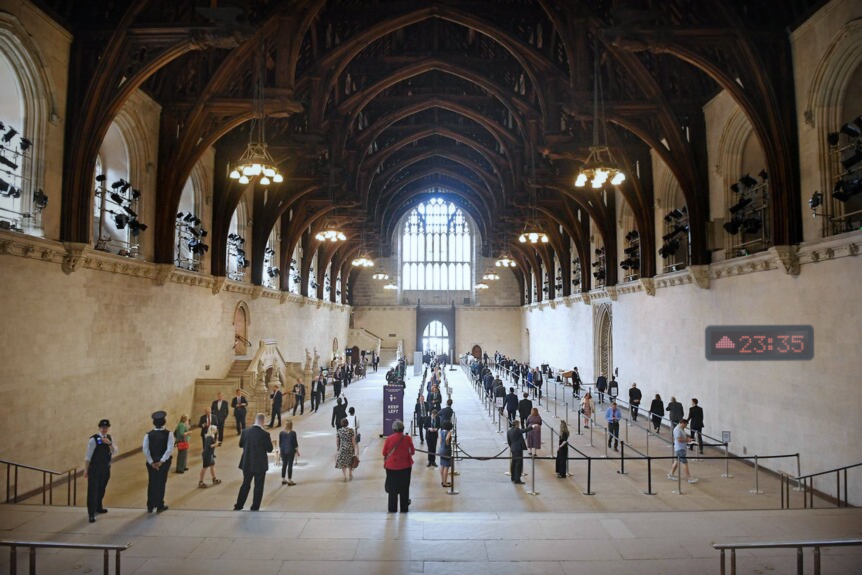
23:35
